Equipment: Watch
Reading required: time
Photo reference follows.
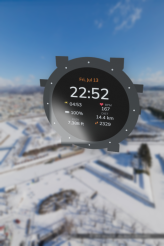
22:52
